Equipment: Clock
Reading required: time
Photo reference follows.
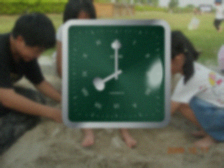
8:00
